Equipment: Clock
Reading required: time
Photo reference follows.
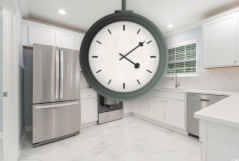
4:09
